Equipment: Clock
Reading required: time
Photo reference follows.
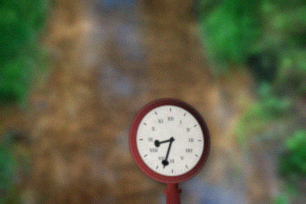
8:33
